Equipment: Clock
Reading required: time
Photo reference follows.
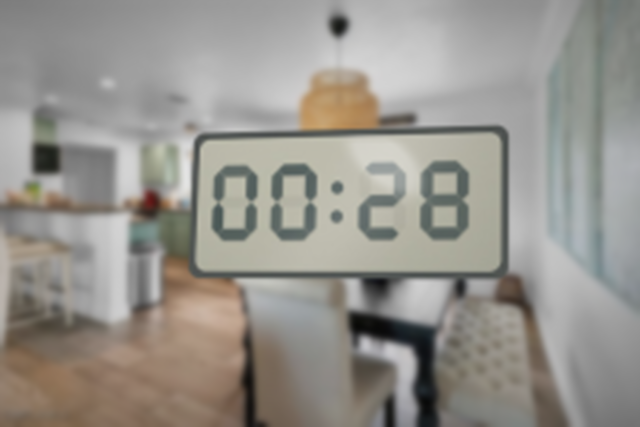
0:28
